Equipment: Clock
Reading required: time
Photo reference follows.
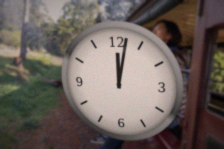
12:02
